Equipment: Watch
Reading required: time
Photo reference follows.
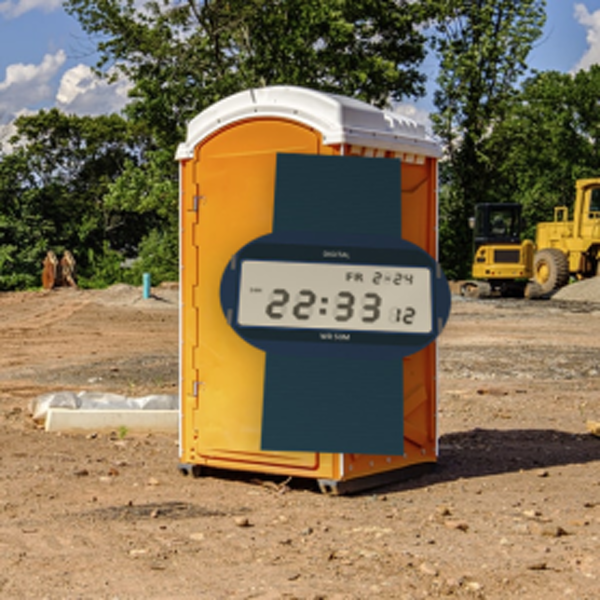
22:33:12
